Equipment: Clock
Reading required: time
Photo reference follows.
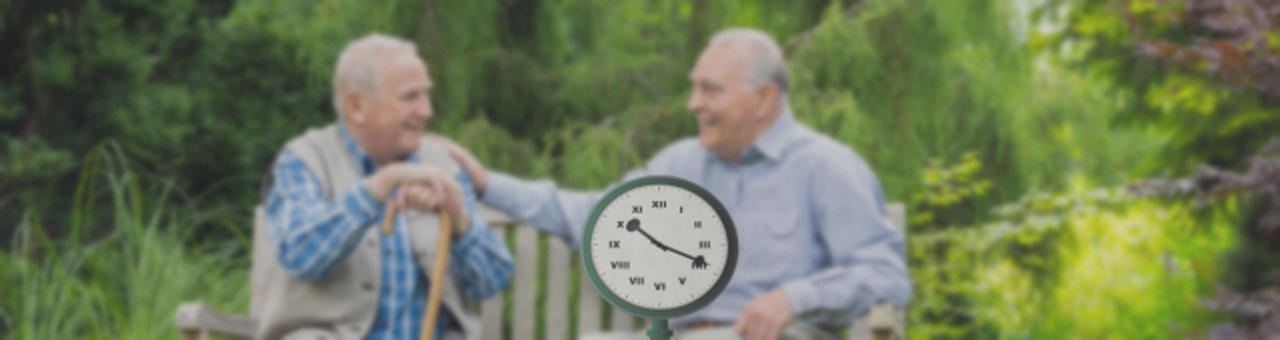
10:19
